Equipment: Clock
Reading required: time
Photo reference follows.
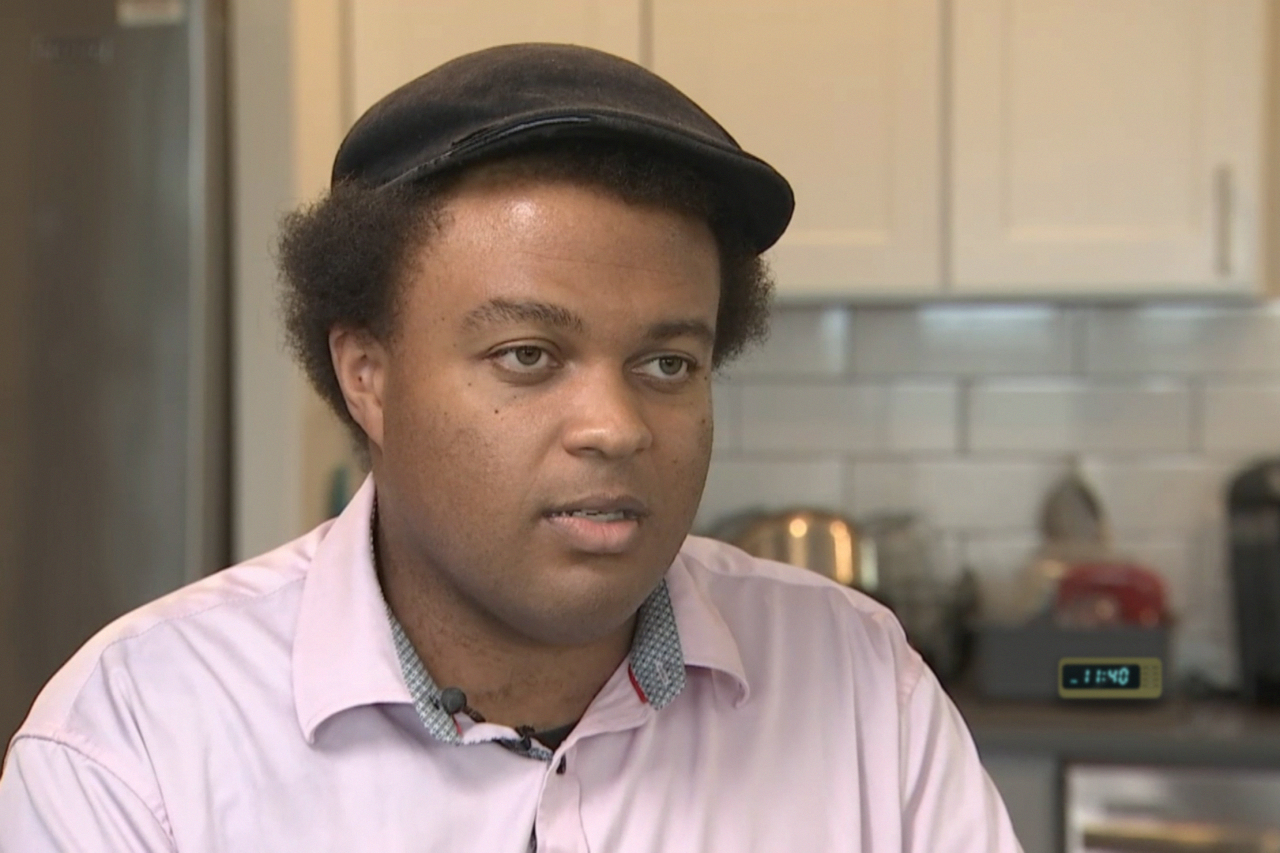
11:40
